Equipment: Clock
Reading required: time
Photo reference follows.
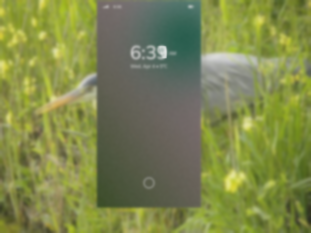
6:39
